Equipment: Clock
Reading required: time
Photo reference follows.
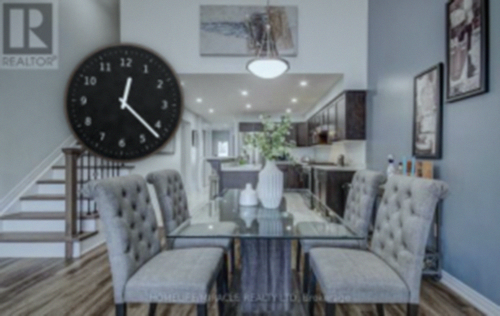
12:22
